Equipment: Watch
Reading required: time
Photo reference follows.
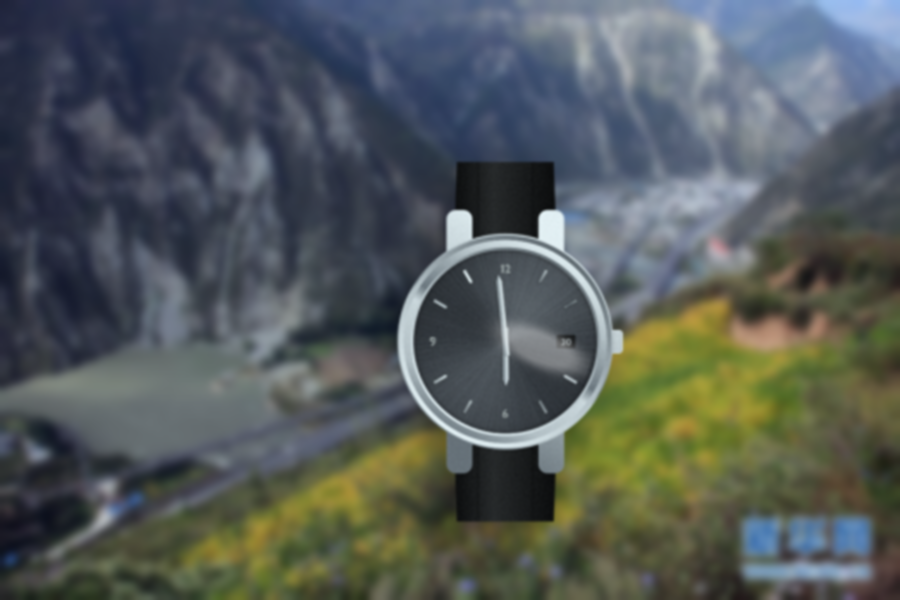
5:59
